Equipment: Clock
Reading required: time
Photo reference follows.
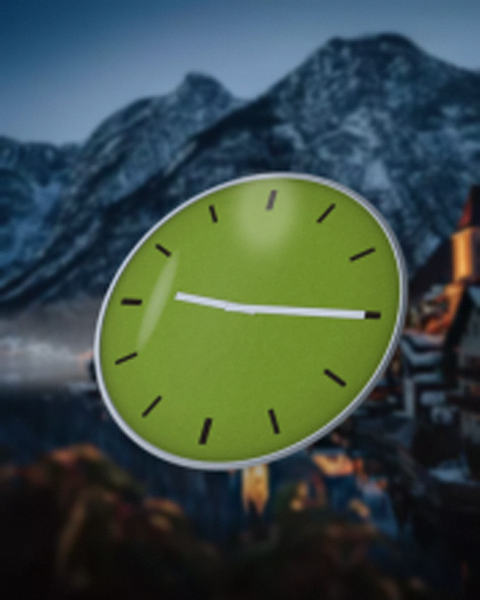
9:15
